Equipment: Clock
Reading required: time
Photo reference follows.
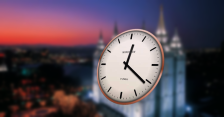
12:21
